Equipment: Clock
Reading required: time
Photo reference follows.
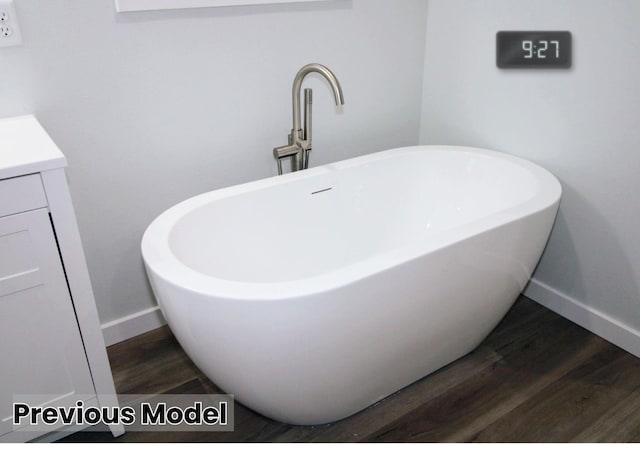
9:27
